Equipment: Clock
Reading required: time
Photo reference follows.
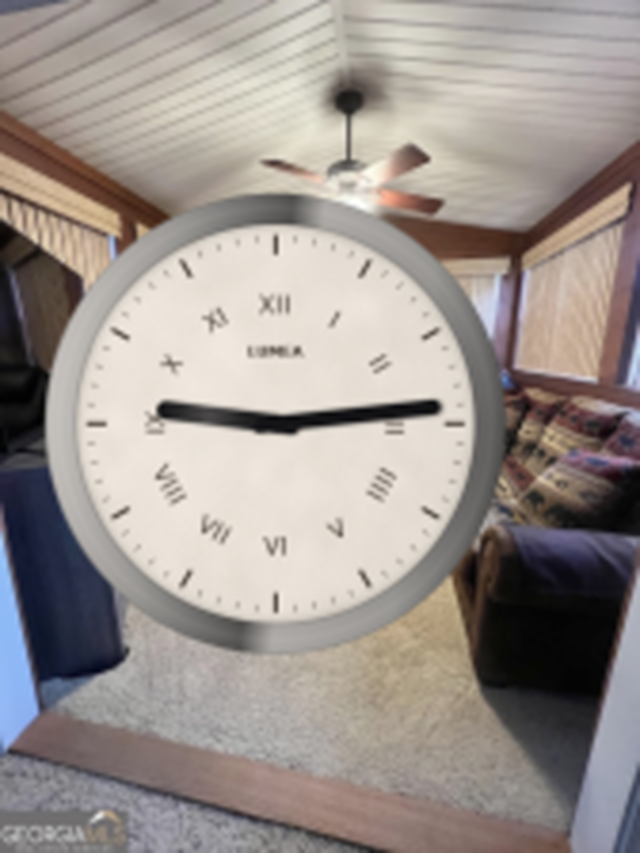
9:14
